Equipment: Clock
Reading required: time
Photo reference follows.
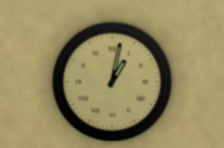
1:02
